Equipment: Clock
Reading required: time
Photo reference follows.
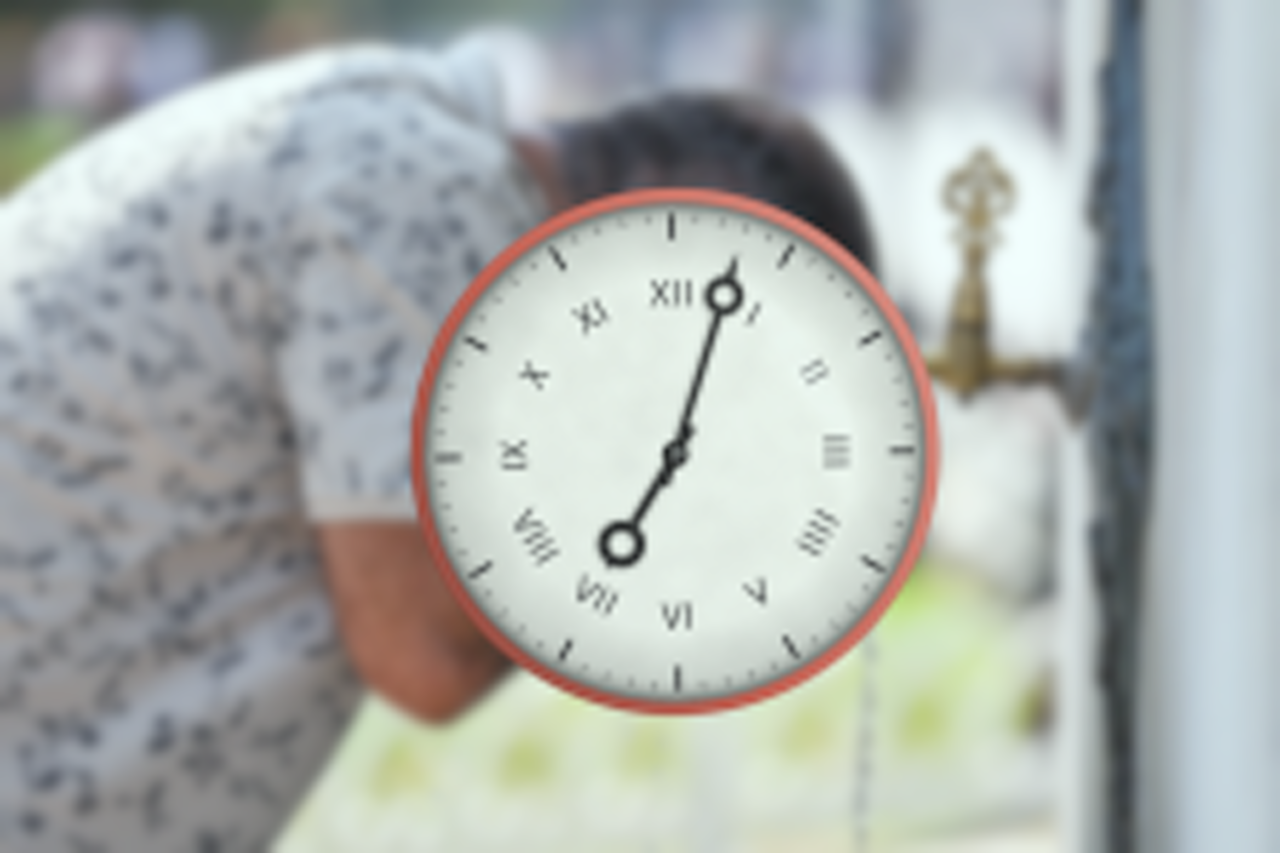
7:03
